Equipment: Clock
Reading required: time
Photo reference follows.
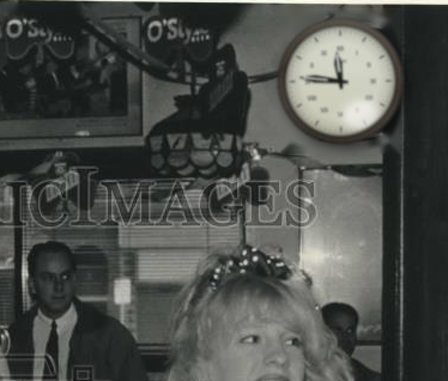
11:46
